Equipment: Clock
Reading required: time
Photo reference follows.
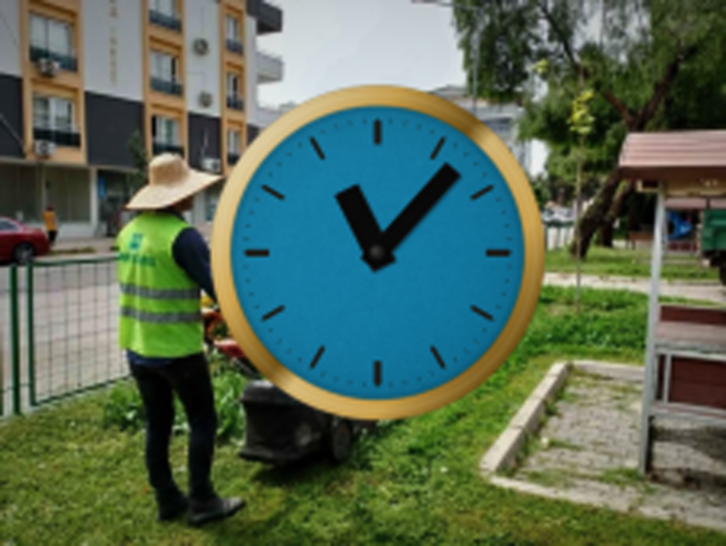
11:07
